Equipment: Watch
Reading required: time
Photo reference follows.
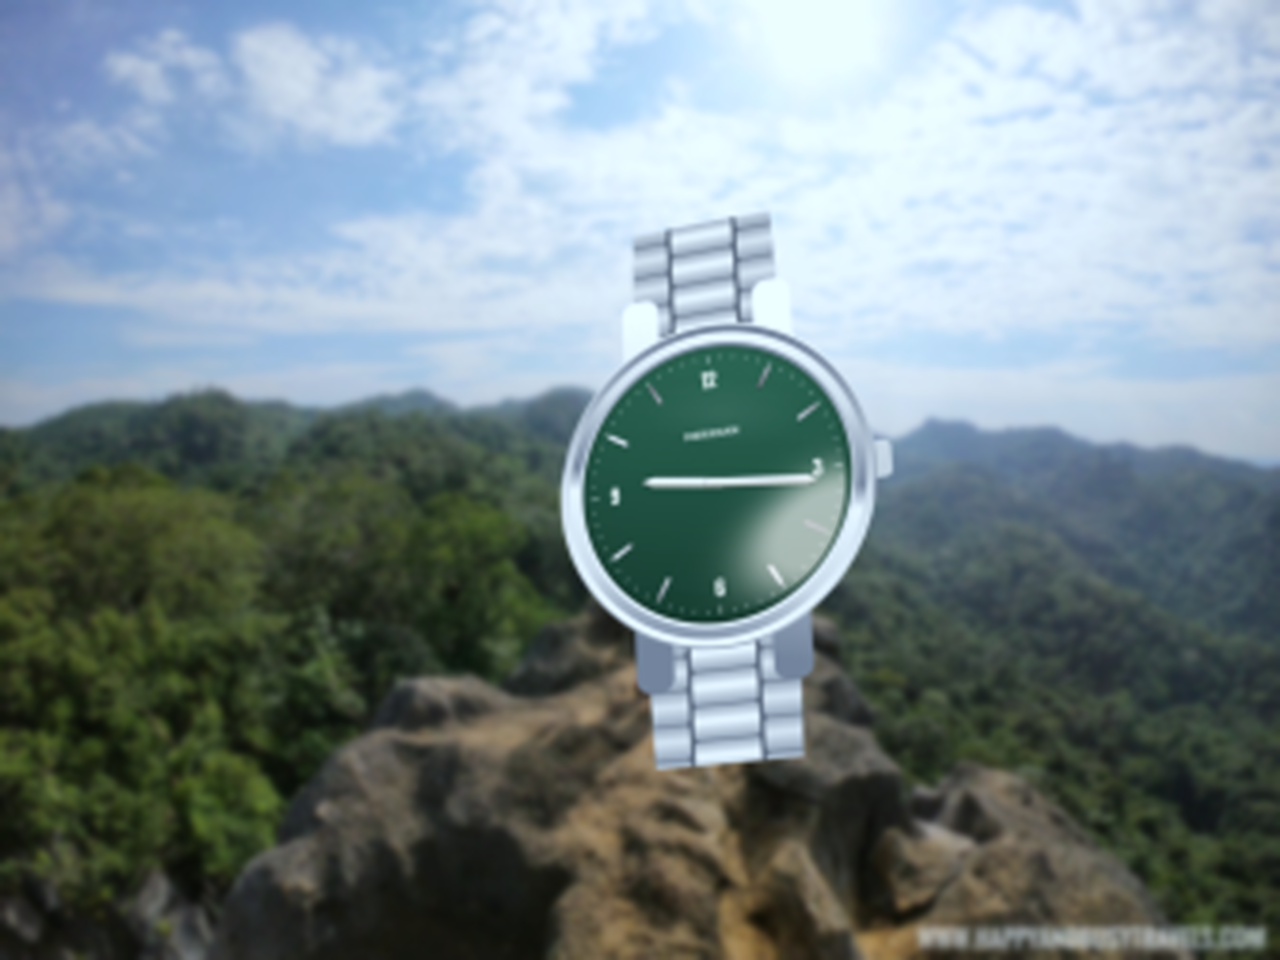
9:16
